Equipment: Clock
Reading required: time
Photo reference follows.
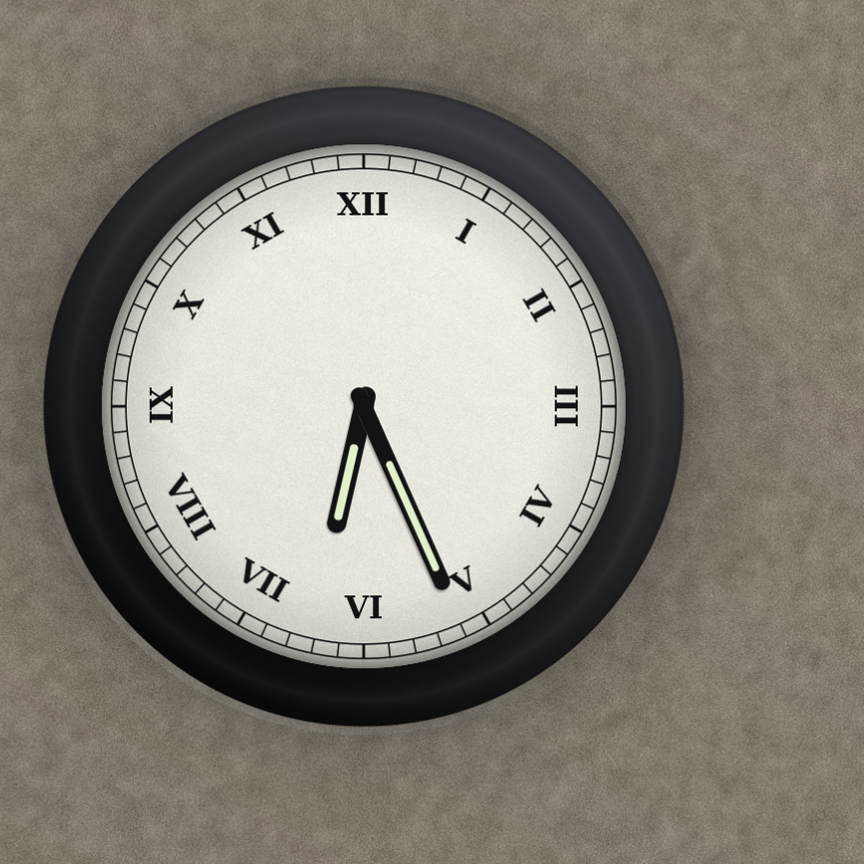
6:26
